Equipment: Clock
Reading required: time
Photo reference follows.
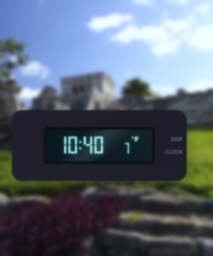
10:40
